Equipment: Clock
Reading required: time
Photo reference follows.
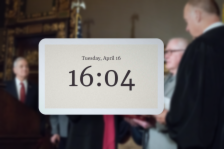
16:04
